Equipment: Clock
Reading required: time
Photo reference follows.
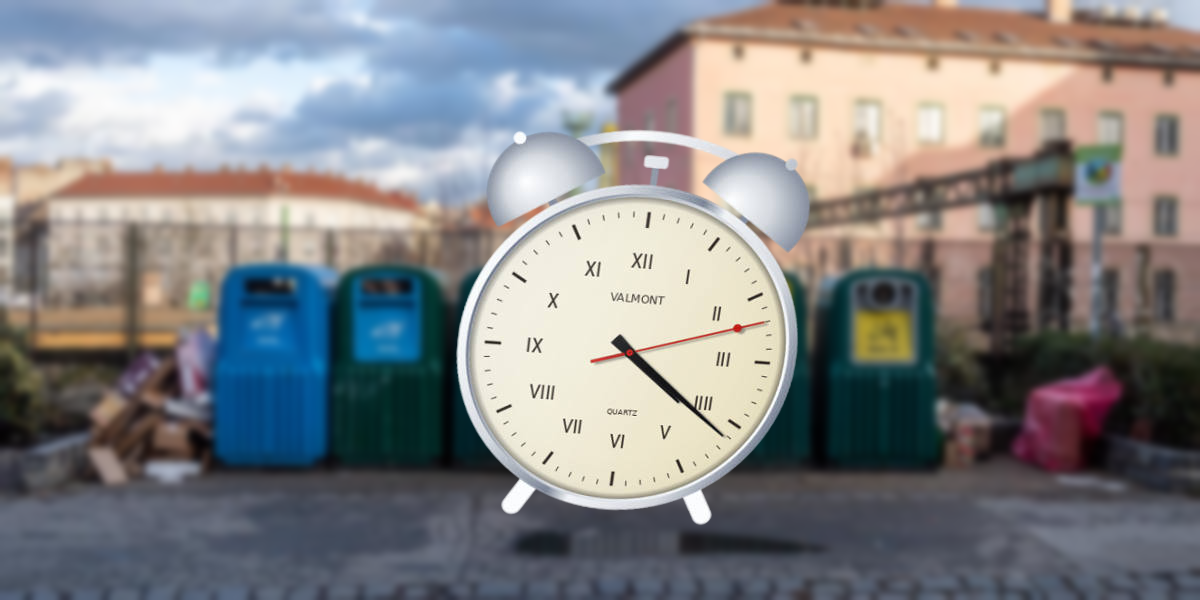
4:21:12
